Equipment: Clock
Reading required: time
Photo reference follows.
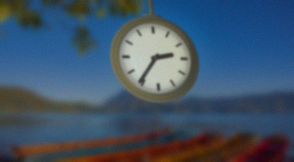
2:36
